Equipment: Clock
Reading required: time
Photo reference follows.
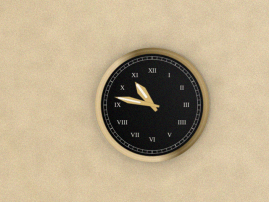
10:47
